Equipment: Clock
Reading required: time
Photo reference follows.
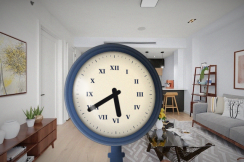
5:40
